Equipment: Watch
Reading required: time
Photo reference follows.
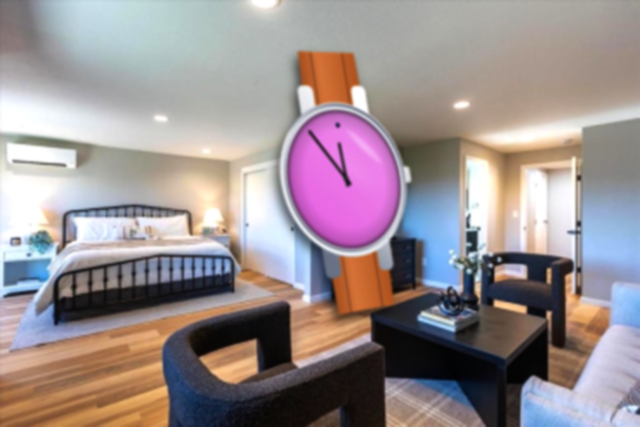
11:54
